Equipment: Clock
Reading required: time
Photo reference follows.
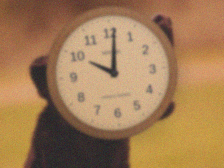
10:01
